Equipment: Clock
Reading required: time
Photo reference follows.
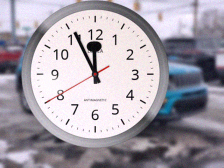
11:55:40
